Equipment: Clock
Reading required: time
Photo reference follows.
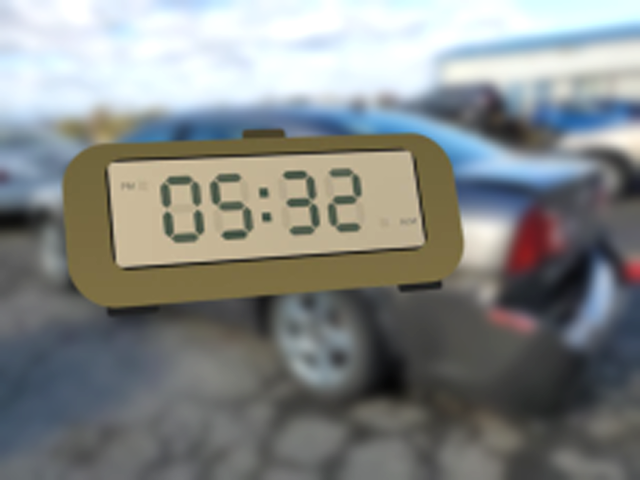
5:32
